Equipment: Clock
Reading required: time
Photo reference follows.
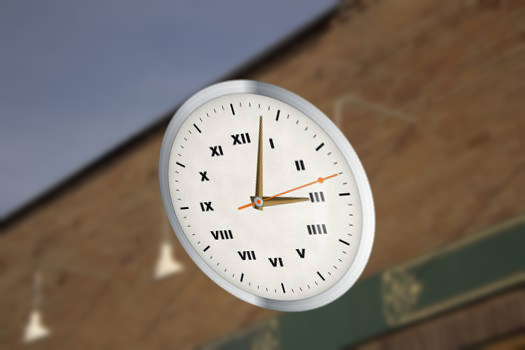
3:03:13
